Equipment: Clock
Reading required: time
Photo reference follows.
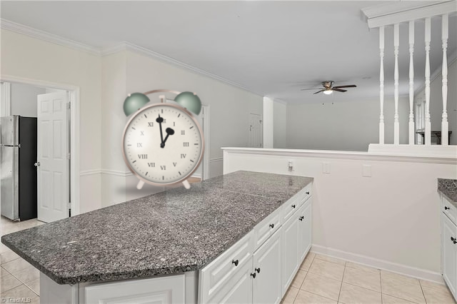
12:59
